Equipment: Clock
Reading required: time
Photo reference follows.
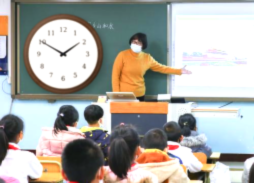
1:50
